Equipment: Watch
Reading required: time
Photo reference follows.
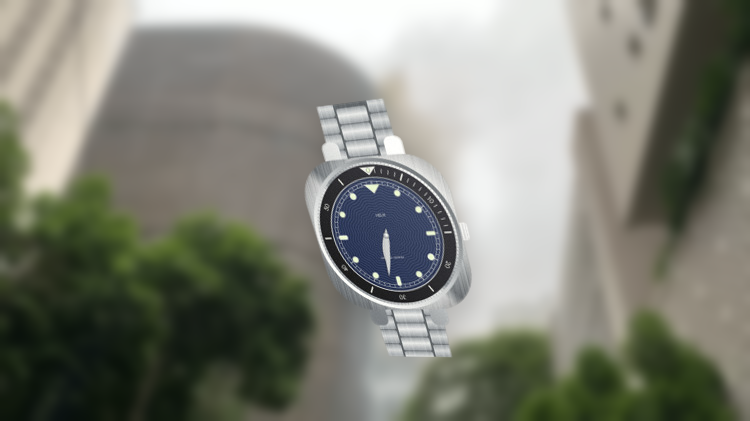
6:32
